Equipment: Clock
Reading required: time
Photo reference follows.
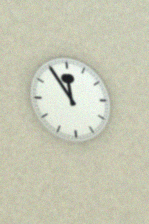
11:55
